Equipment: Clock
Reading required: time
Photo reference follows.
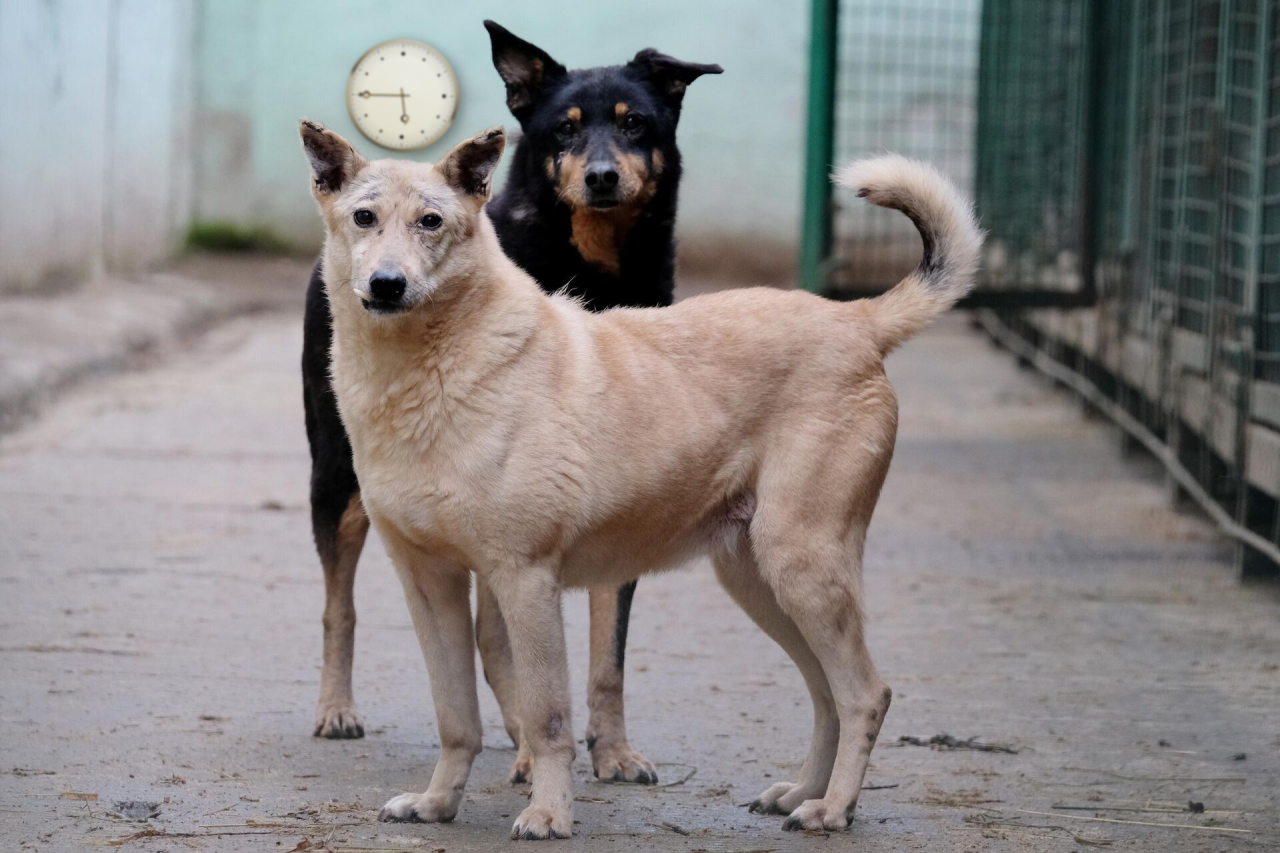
5:45
